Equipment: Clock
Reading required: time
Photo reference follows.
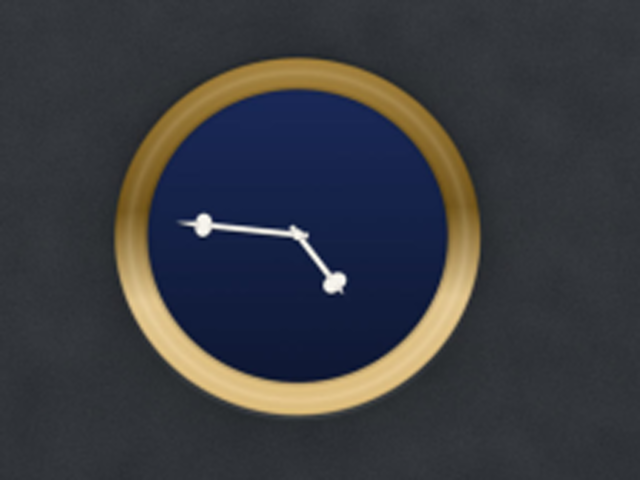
4:46
